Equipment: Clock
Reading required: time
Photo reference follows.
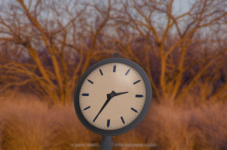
2:35
